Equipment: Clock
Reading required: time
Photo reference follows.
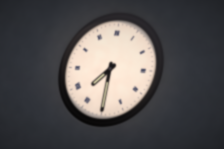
7:30
